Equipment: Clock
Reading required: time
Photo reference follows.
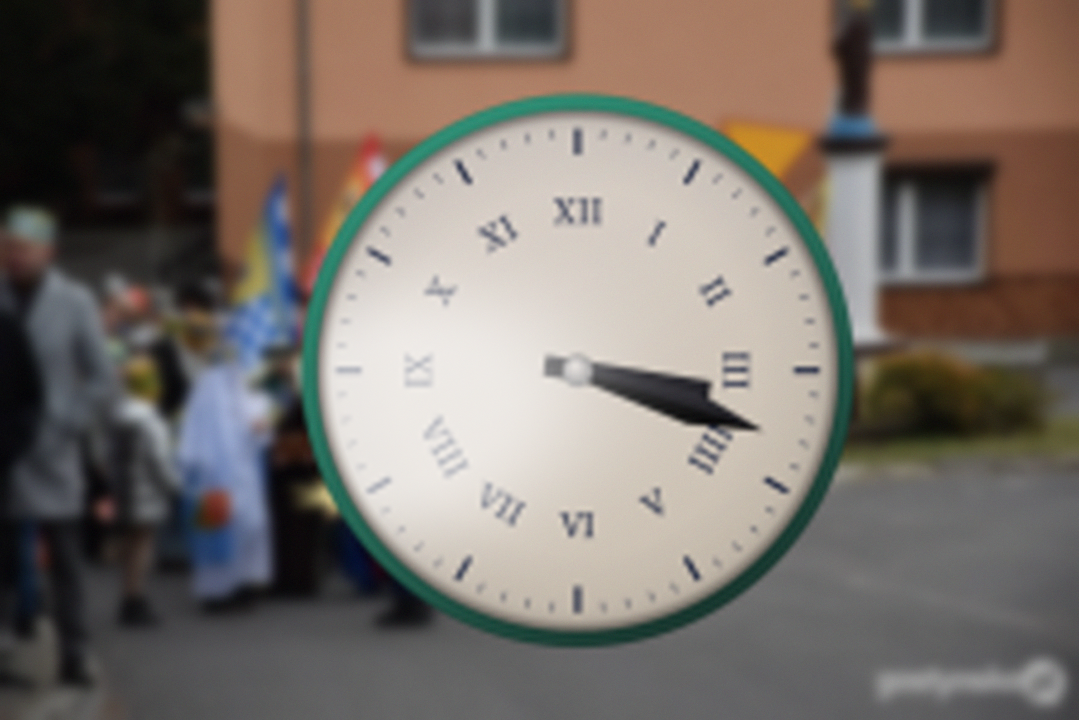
3:18
